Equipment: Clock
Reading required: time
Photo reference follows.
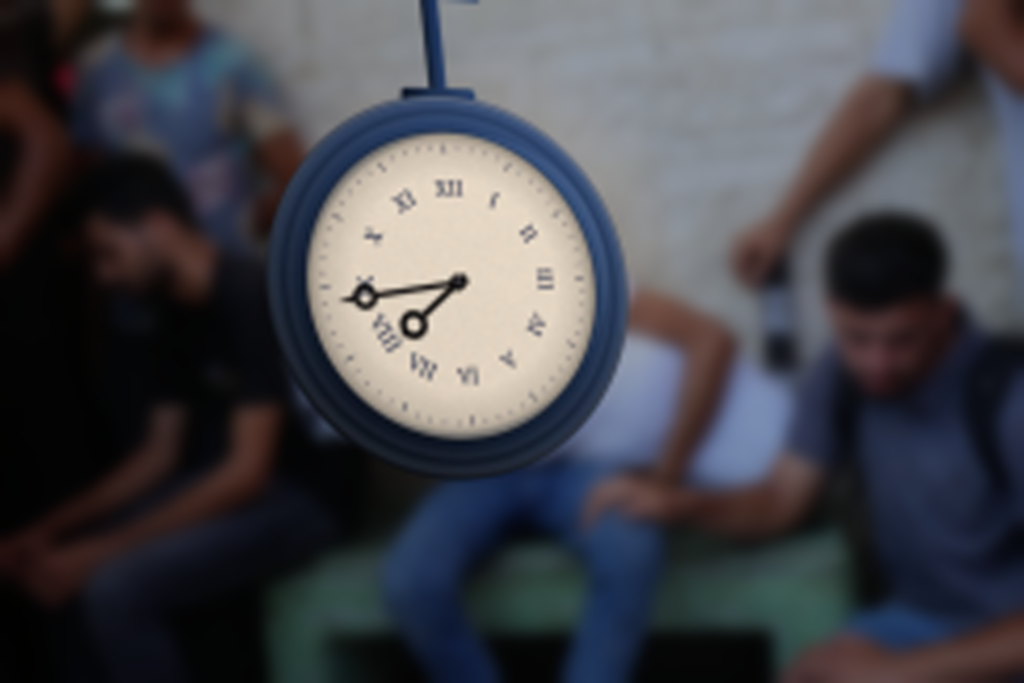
7:44
